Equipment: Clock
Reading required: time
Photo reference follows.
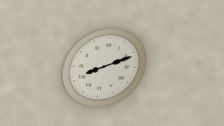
8:11
